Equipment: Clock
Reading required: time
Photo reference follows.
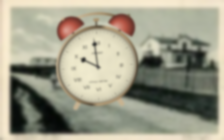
9:59
